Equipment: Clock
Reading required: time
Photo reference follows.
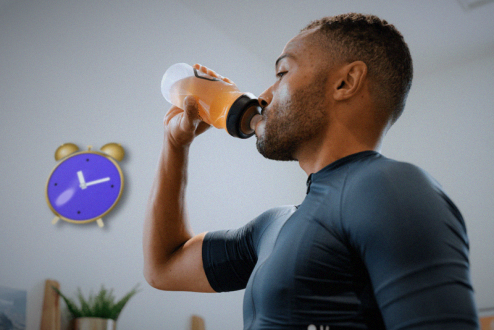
11:12
